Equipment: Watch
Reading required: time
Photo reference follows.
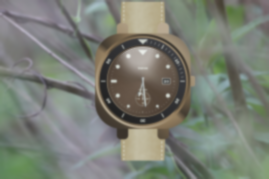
6:29
